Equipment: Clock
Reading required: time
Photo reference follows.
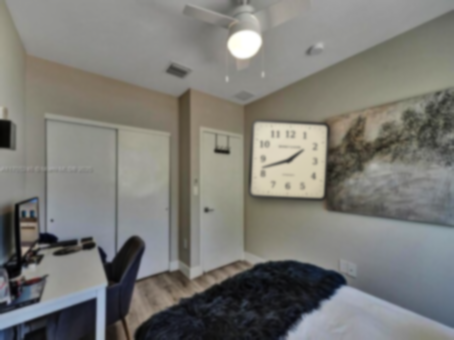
1:42
